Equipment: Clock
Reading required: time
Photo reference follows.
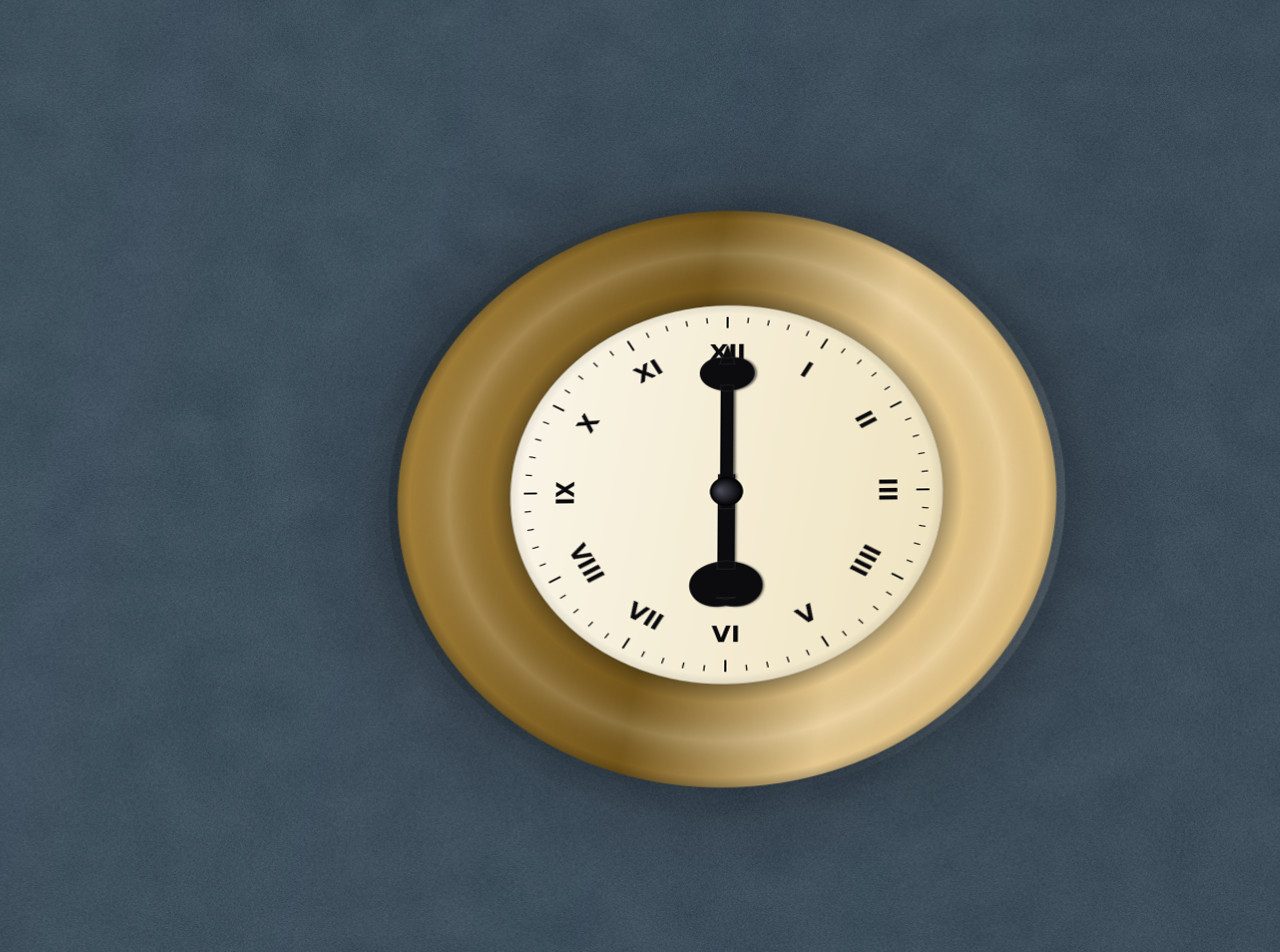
6:00
